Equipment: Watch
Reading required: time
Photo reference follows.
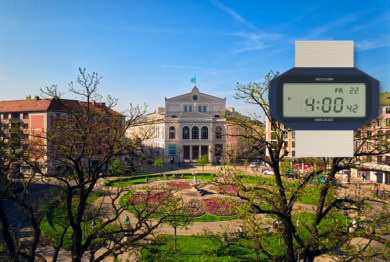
4:00:42
